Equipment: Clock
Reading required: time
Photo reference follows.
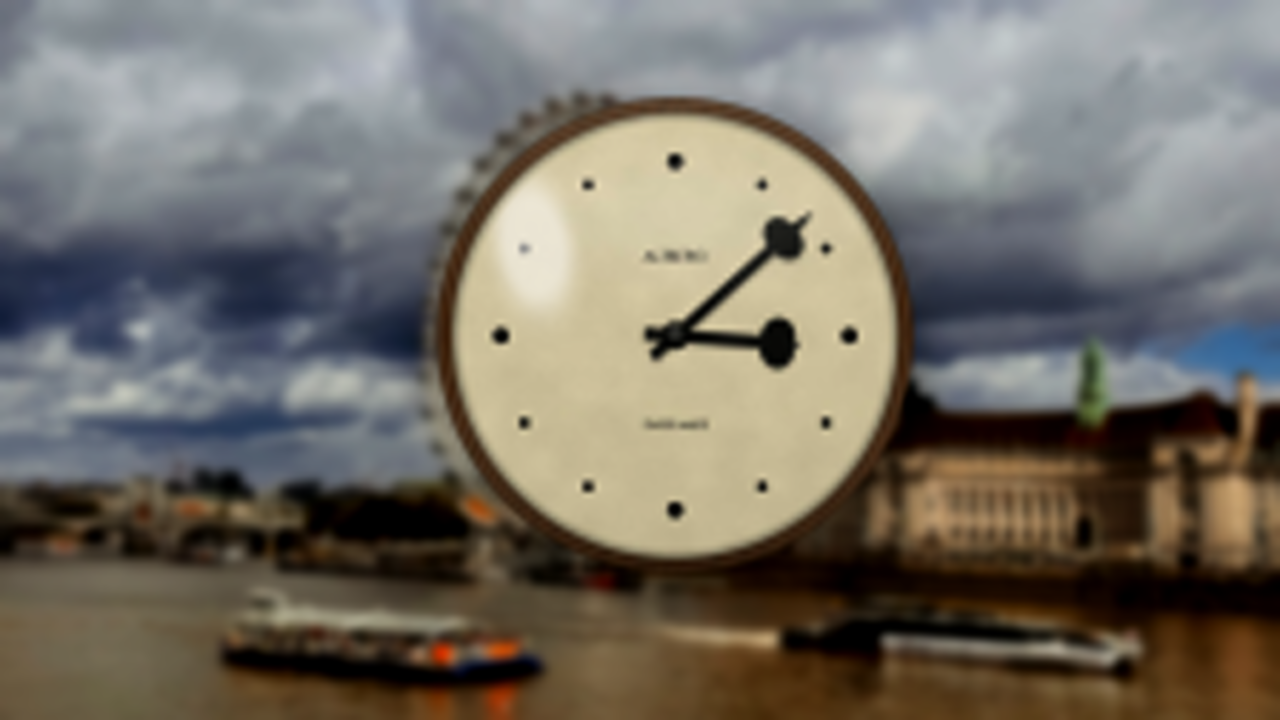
3:08
